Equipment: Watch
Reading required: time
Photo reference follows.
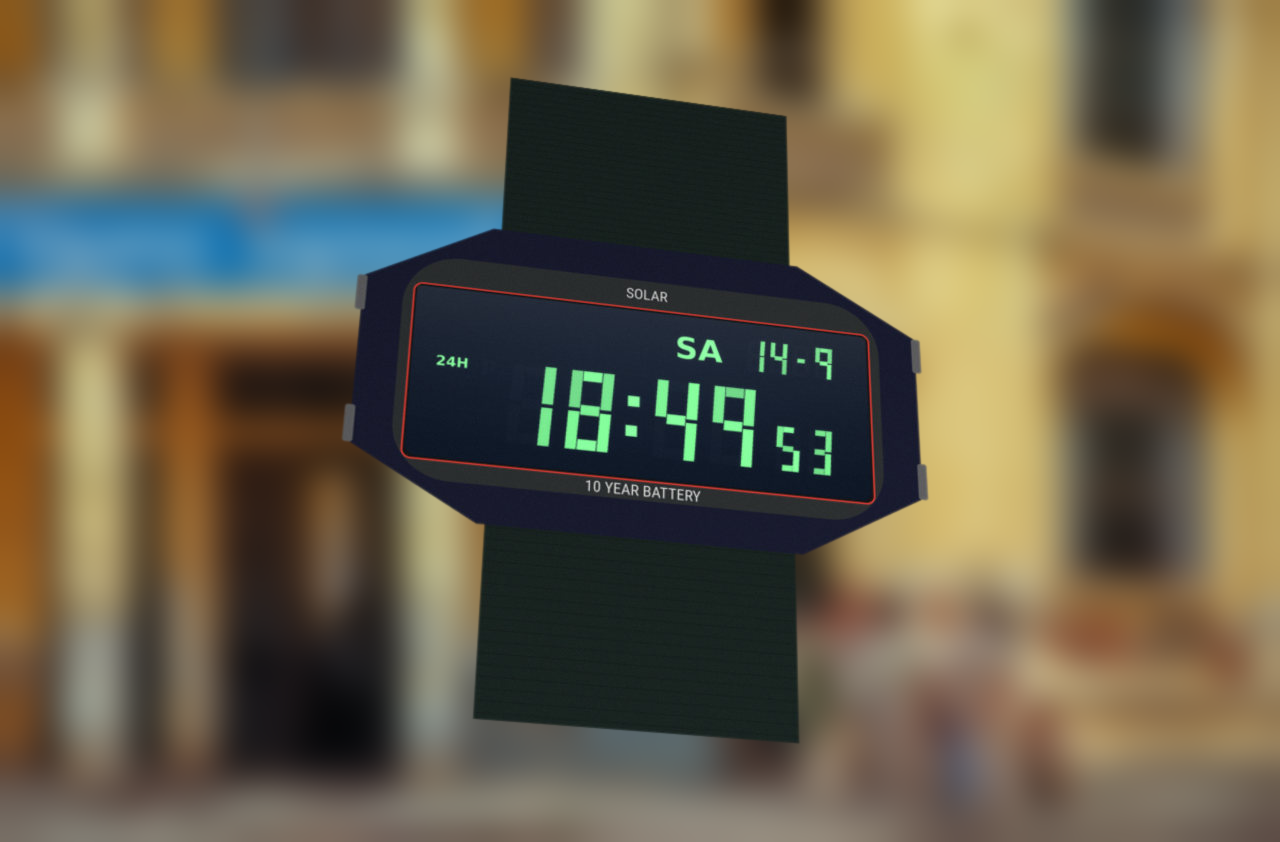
18:49:53
